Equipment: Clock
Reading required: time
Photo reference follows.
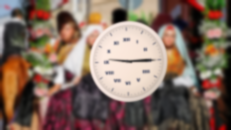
9:15
